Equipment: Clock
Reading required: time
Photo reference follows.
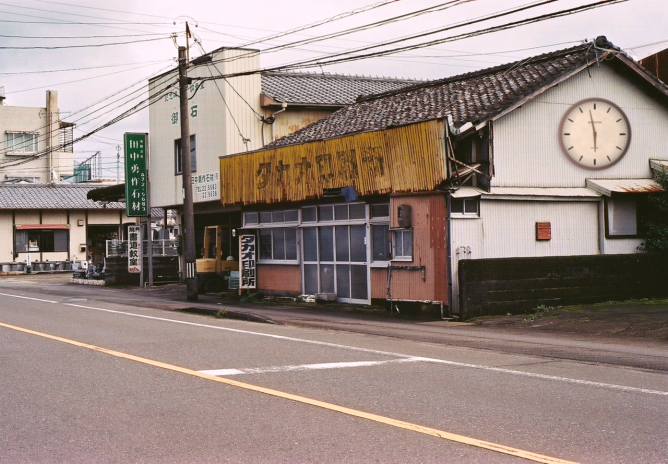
5:58
